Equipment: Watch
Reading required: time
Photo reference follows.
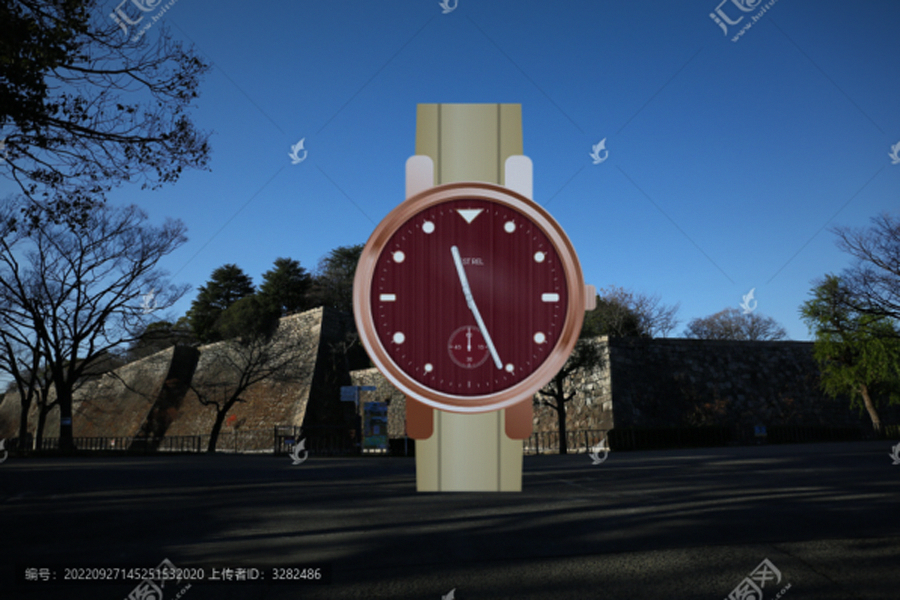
11:26
